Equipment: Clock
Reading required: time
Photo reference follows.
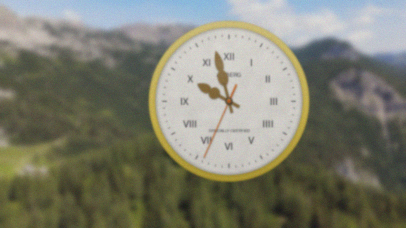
9:57:34
